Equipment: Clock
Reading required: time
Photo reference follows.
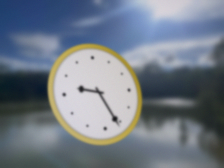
9:26
